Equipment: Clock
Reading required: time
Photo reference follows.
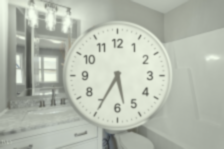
5:35
